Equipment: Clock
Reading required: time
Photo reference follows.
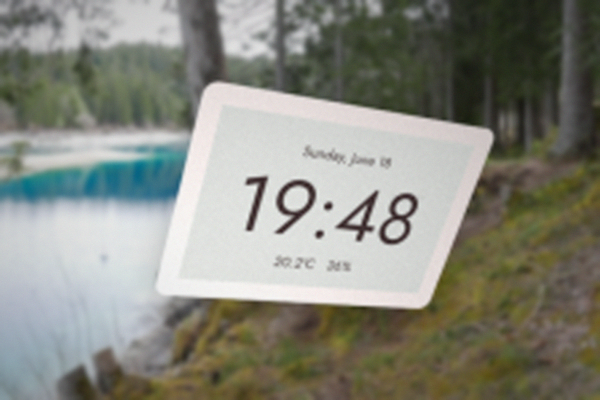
19:48
